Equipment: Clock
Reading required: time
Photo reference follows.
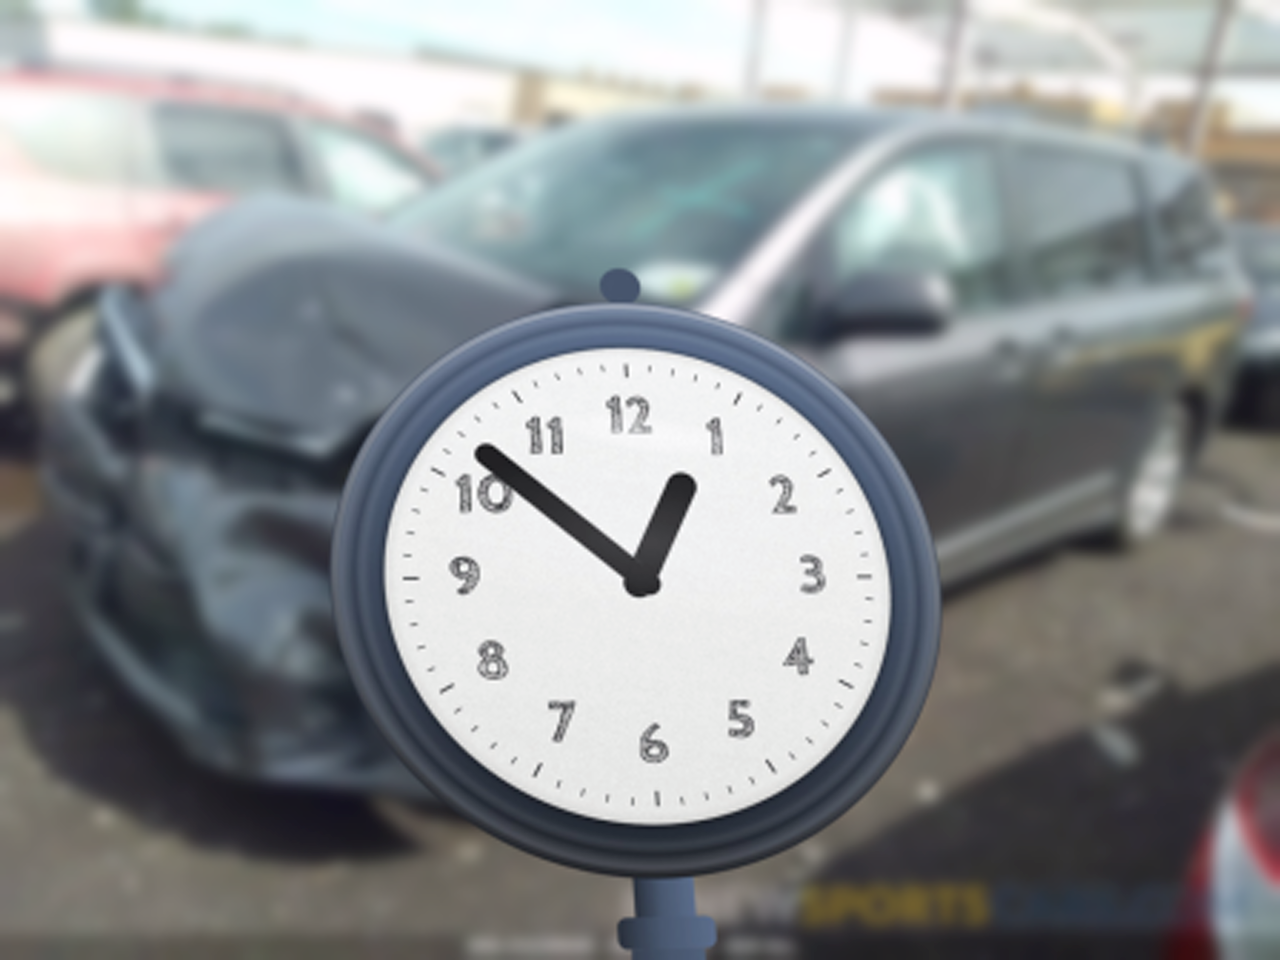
12:52
